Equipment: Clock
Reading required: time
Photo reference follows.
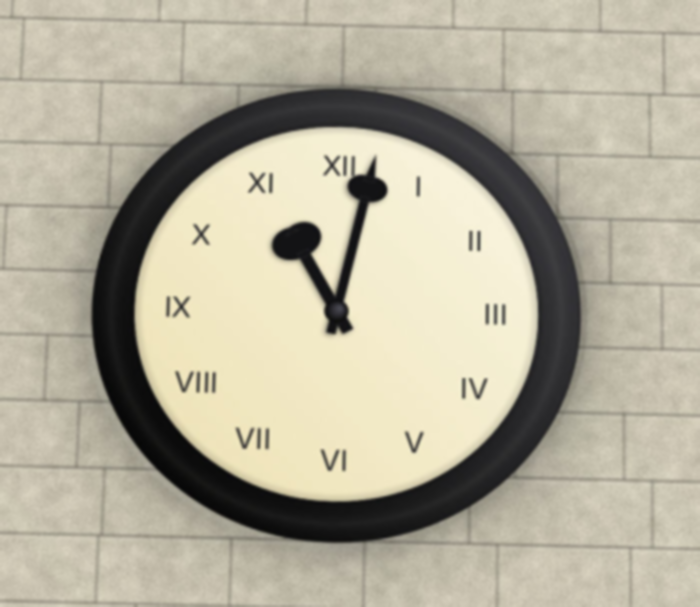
11:02
